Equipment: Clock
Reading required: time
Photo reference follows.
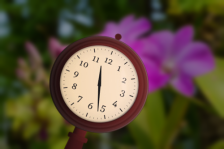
11:27
